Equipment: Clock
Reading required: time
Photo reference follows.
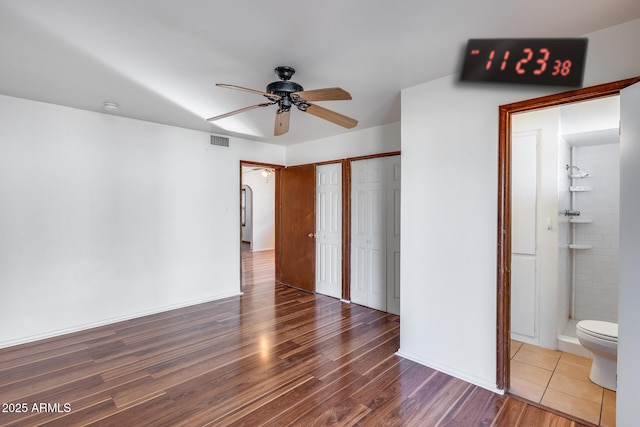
11:23:38
